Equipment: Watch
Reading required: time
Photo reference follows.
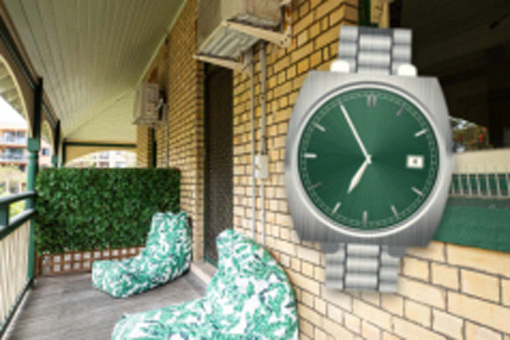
6:55
